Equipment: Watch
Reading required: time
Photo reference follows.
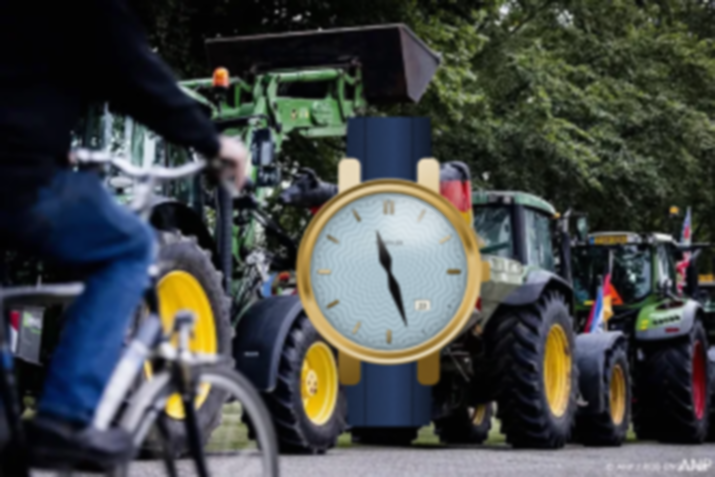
11:27
